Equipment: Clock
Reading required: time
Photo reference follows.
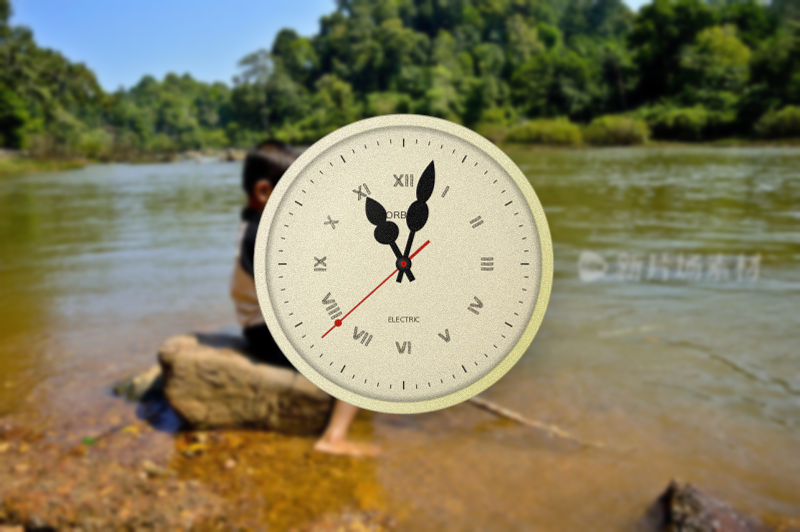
11:02:38
